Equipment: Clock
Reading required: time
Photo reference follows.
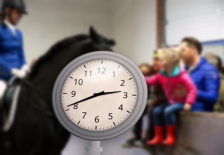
2:41
